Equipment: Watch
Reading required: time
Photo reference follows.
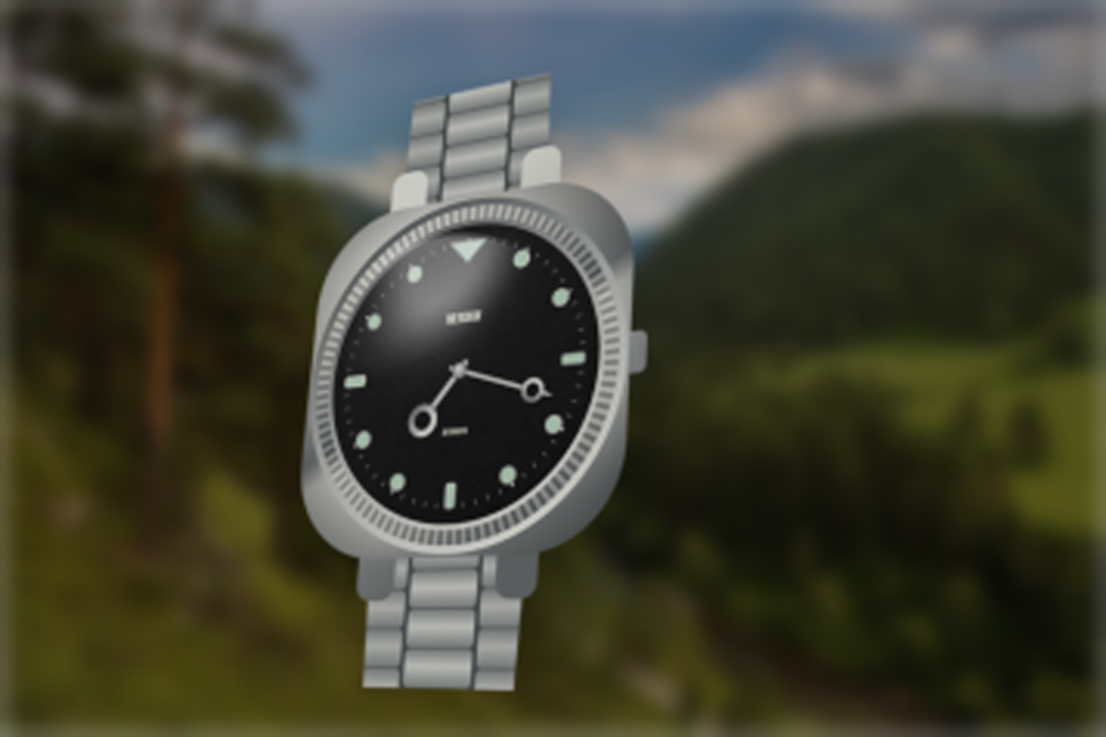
7:18
